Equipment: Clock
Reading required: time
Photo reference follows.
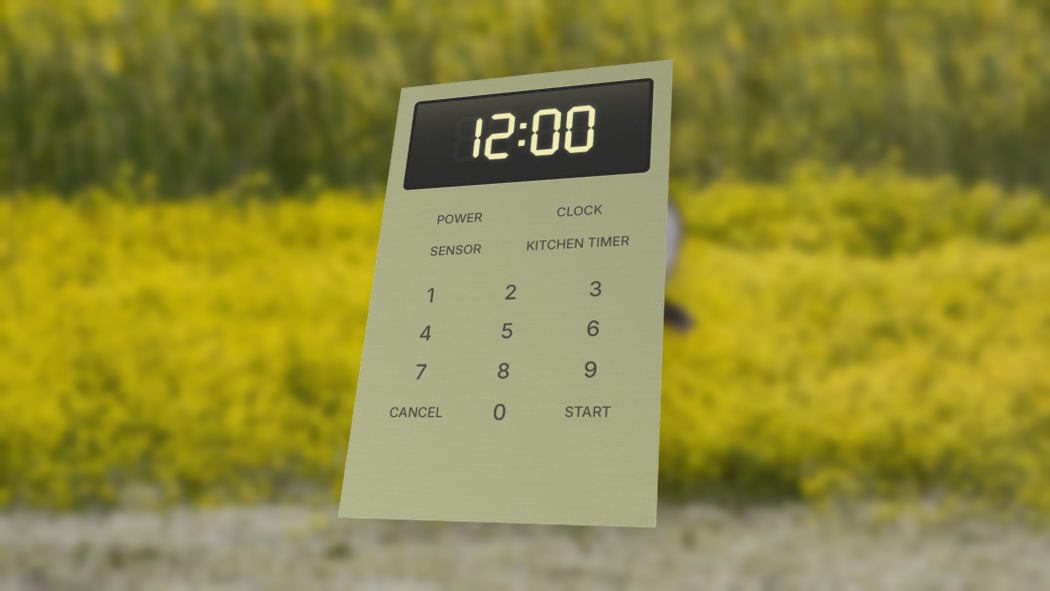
12:00
